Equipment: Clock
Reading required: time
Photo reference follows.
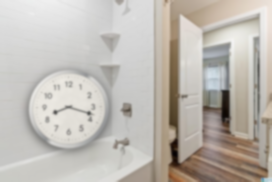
8:18
